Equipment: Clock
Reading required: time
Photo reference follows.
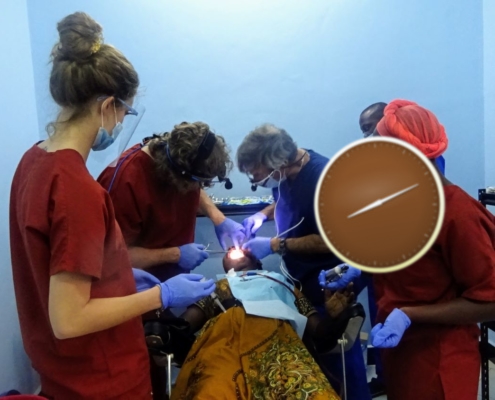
8:11
